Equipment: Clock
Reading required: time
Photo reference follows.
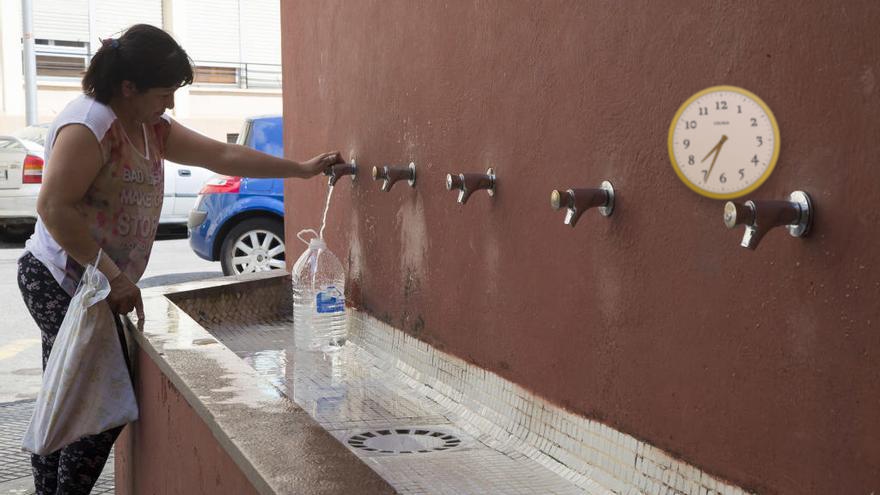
7:34
